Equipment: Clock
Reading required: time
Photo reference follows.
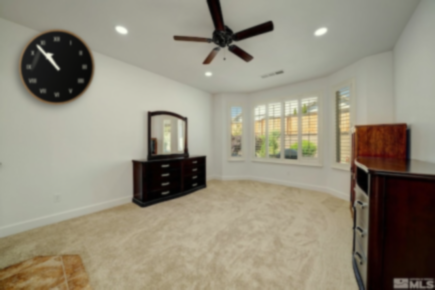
10:53
